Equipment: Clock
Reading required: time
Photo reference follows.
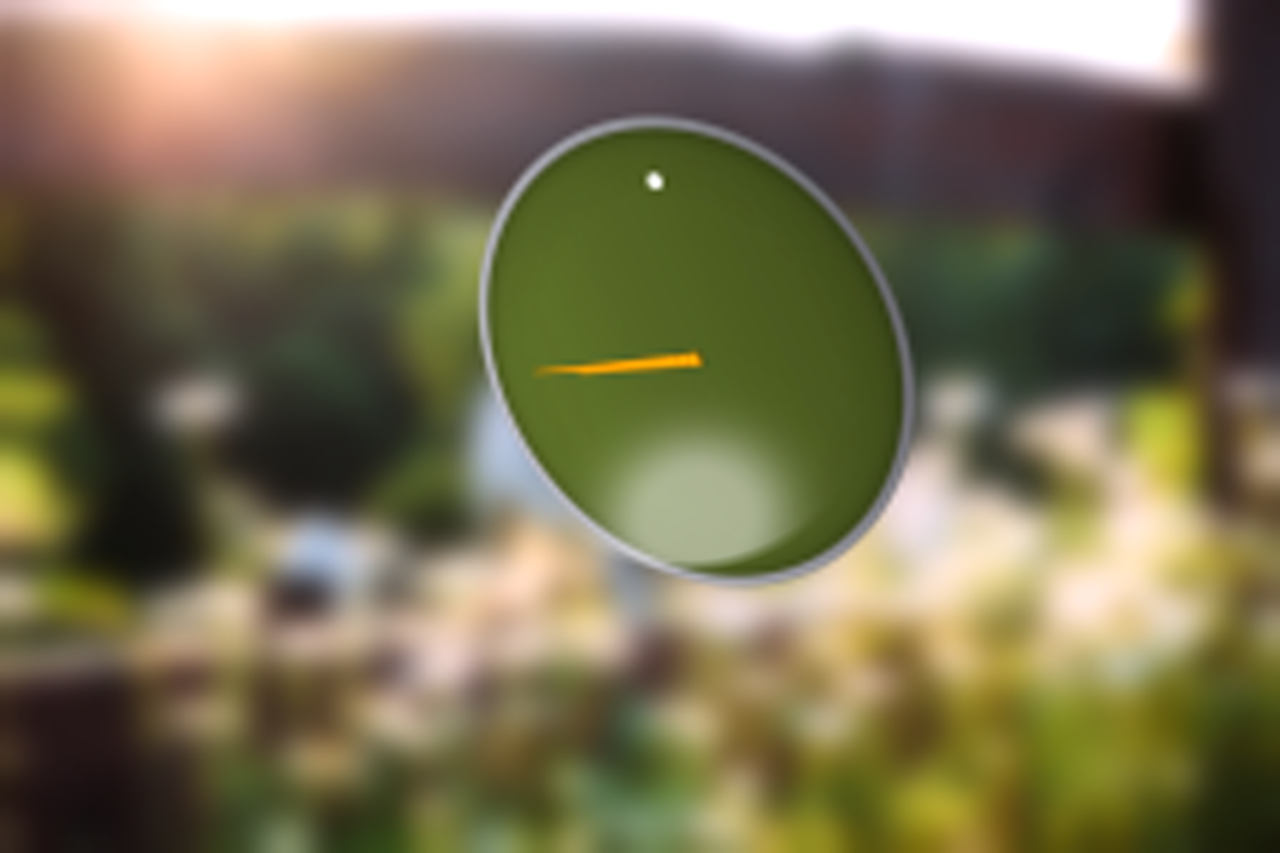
8:44
